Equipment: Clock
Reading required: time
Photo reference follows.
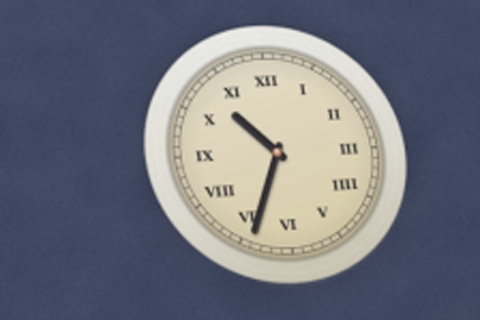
10:34
